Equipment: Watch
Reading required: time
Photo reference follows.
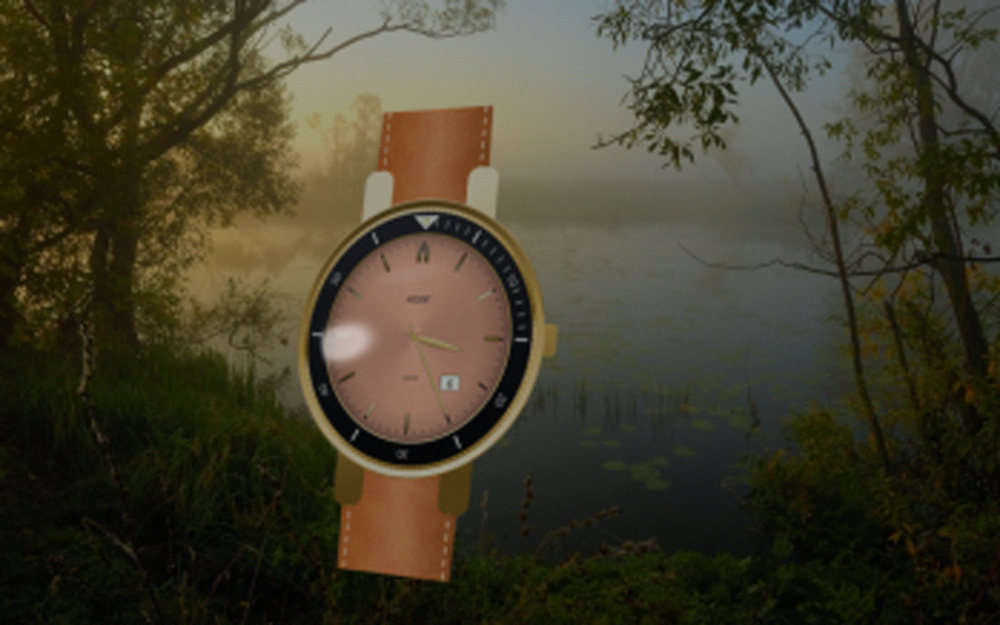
3:25
